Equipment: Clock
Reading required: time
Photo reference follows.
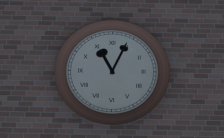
11:04
